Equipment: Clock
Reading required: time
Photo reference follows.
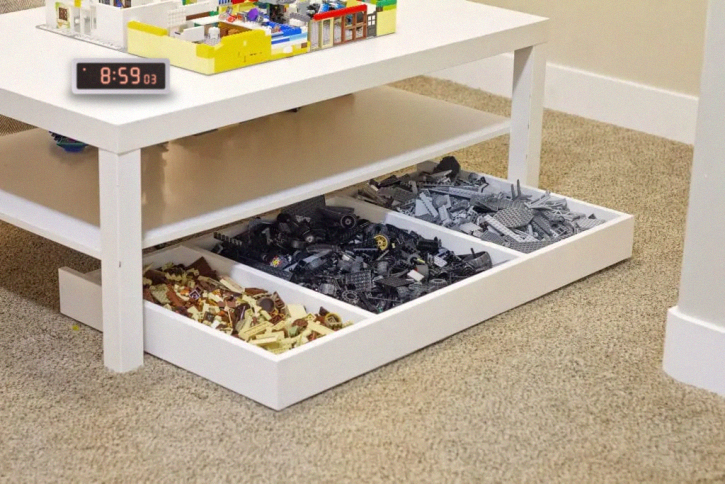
8:59:03
